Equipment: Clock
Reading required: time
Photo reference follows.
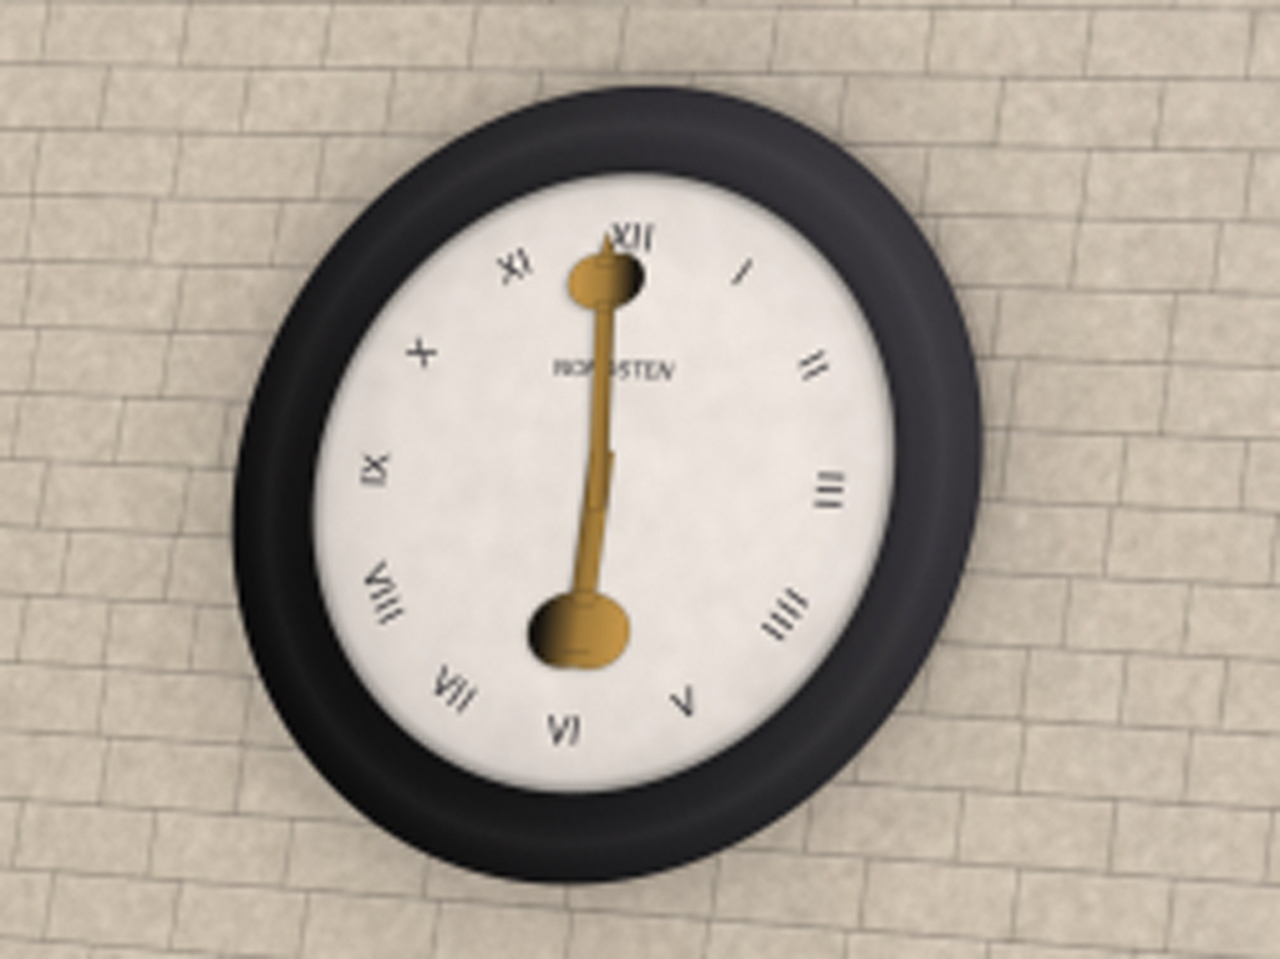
5:59
